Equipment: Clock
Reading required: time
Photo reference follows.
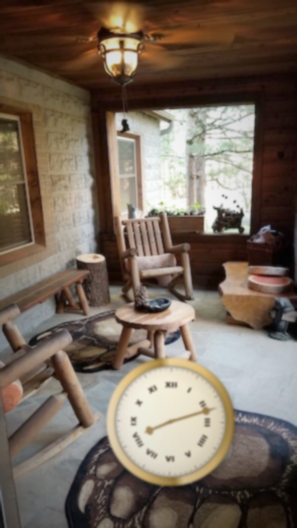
8:12
